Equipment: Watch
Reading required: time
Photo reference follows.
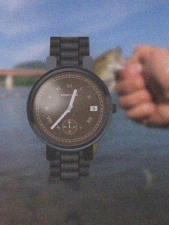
12:37
